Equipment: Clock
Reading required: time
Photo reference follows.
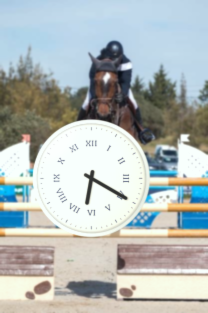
6:20
